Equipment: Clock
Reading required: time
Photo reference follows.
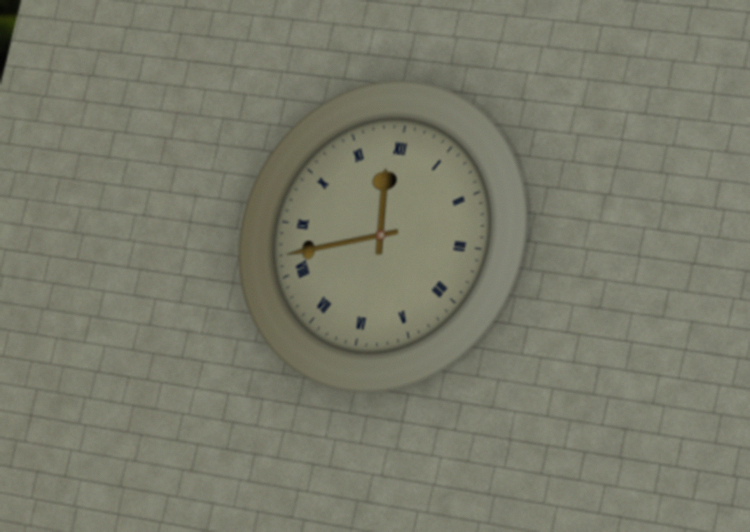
11:42
